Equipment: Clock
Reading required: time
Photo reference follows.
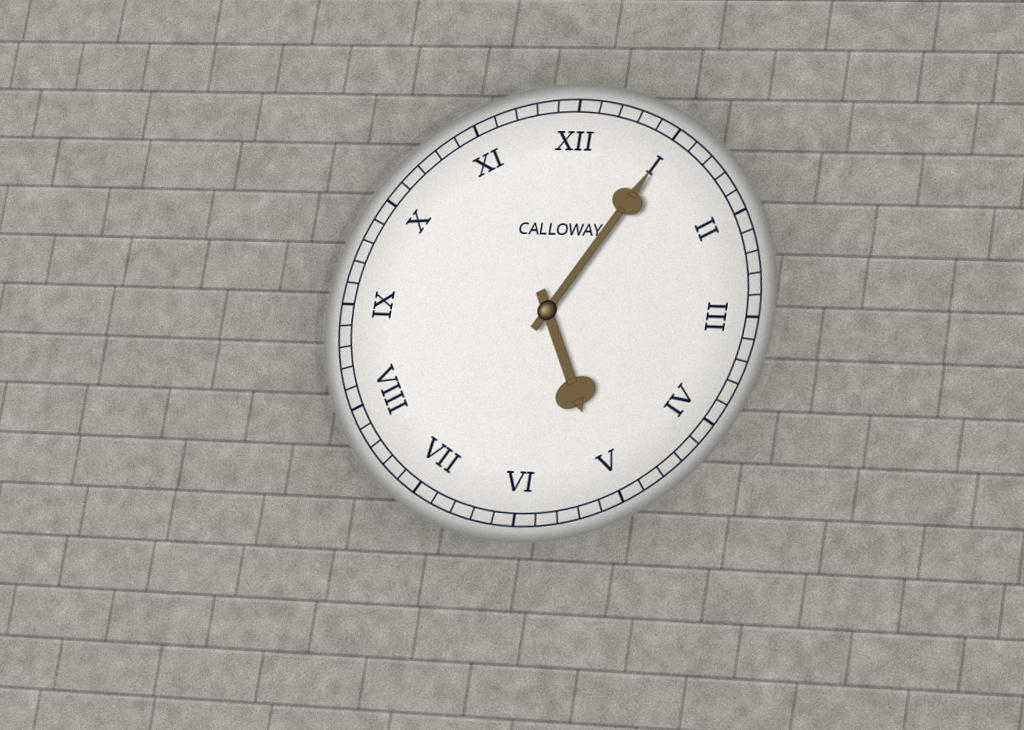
5:05
